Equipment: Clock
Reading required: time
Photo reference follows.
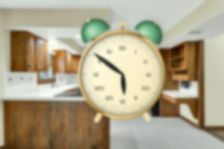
5:51
